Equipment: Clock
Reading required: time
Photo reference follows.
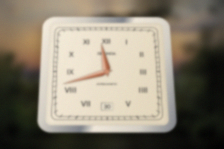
11:42
